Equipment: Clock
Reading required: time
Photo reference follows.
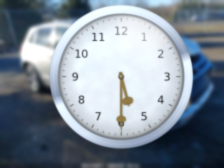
5:30
